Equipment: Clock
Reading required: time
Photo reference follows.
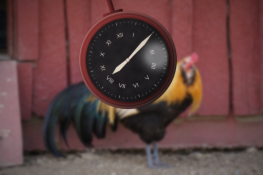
8:10
